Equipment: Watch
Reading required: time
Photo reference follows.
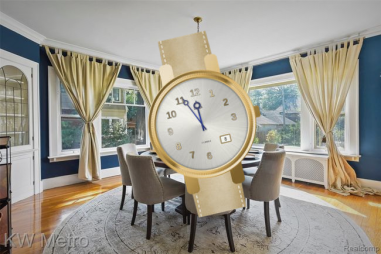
11:56
